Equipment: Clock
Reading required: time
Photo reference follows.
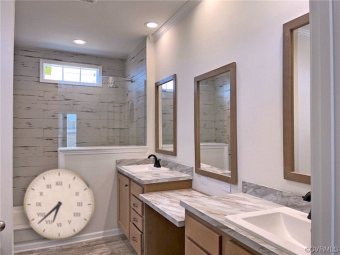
6:38
